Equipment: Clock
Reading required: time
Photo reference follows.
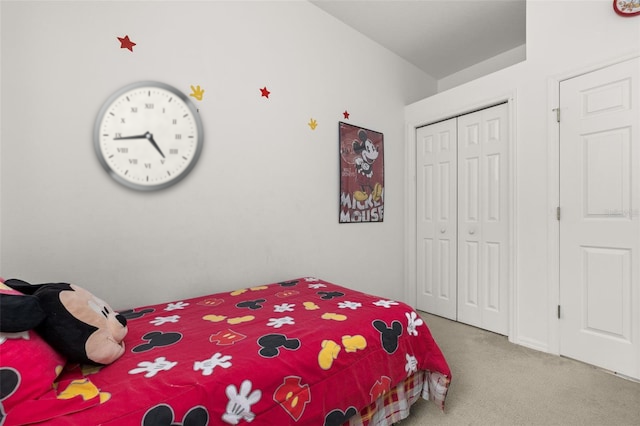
4:44
